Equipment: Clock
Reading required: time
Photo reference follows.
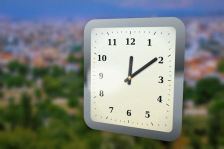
12:09
